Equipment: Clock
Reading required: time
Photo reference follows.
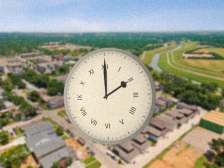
2:00
